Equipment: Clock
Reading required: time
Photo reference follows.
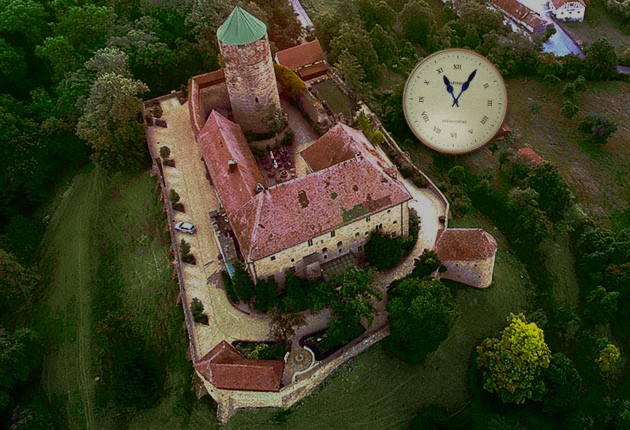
11:05
